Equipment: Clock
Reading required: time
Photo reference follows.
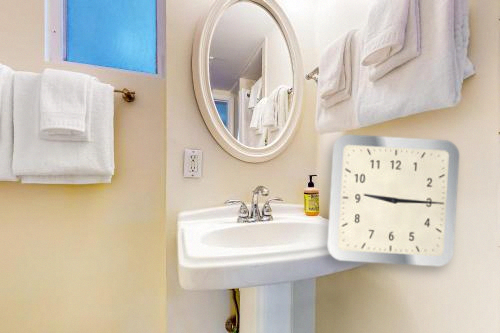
9:15
